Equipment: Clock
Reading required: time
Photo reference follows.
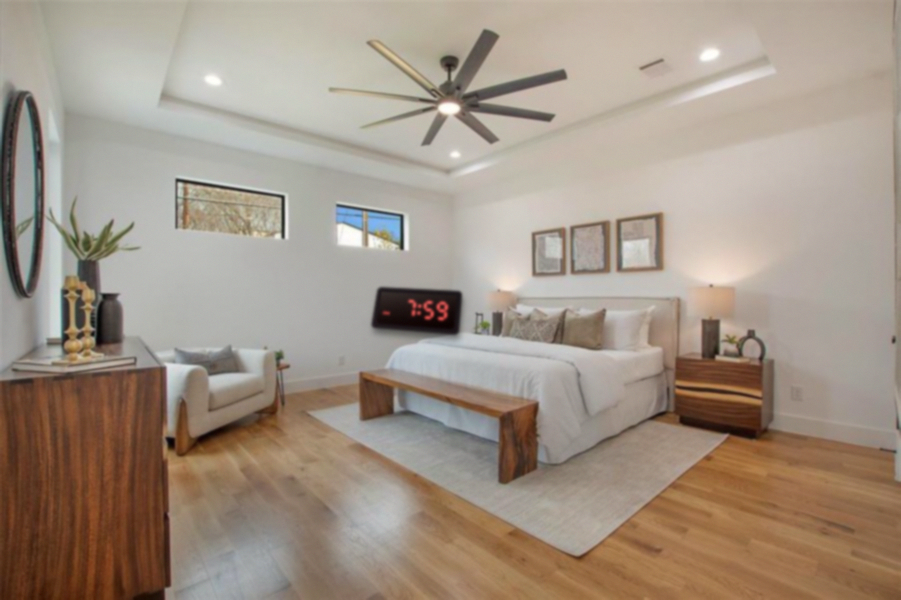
7:59
